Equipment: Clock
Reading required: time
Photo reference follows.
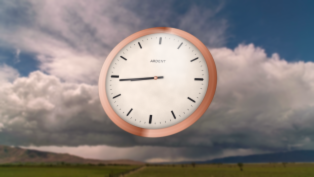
8:44
